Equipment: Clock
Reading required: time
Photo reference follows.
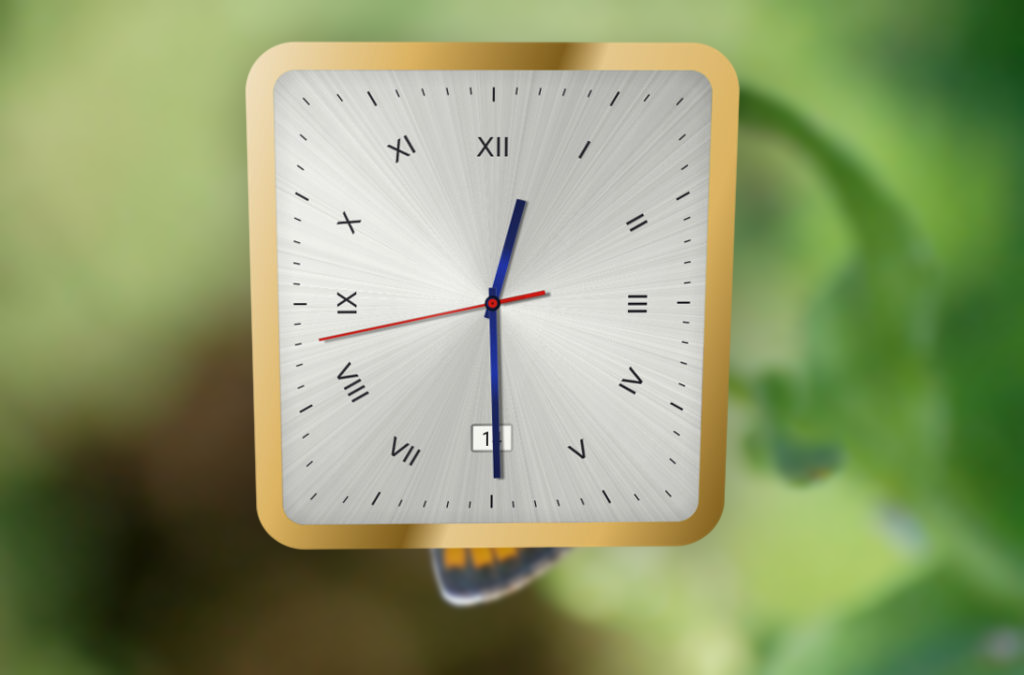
12:29:43
